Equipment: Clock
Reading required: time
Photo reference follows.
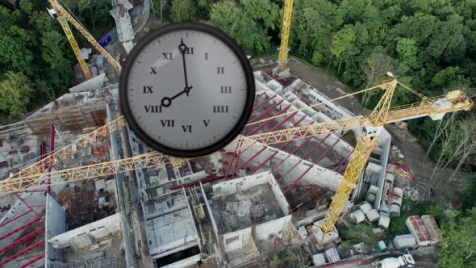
7:59
